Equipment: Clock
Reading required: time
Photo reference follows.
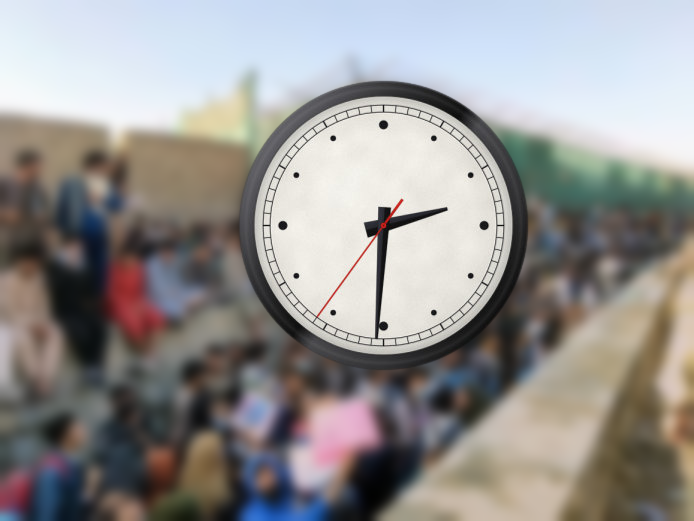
2:30:36
